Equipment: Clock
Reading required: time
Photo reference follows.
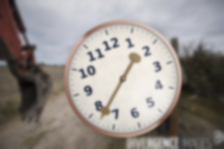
1:38
